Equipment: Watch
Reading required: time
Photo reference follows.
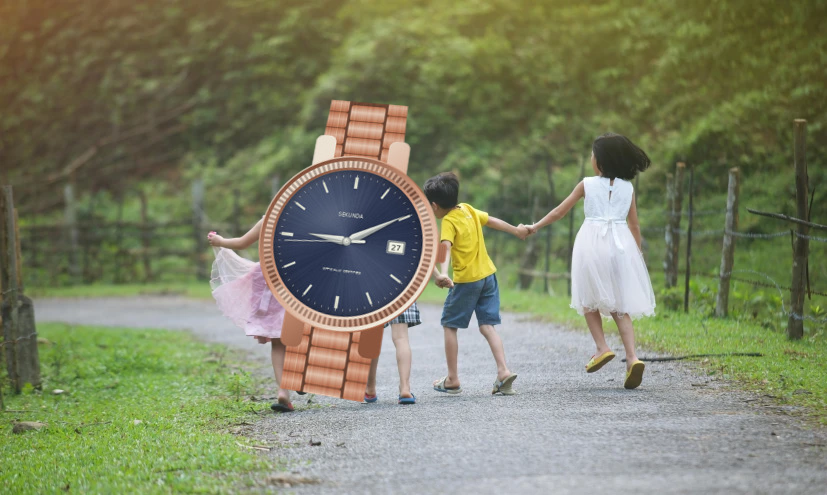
9:09:44
